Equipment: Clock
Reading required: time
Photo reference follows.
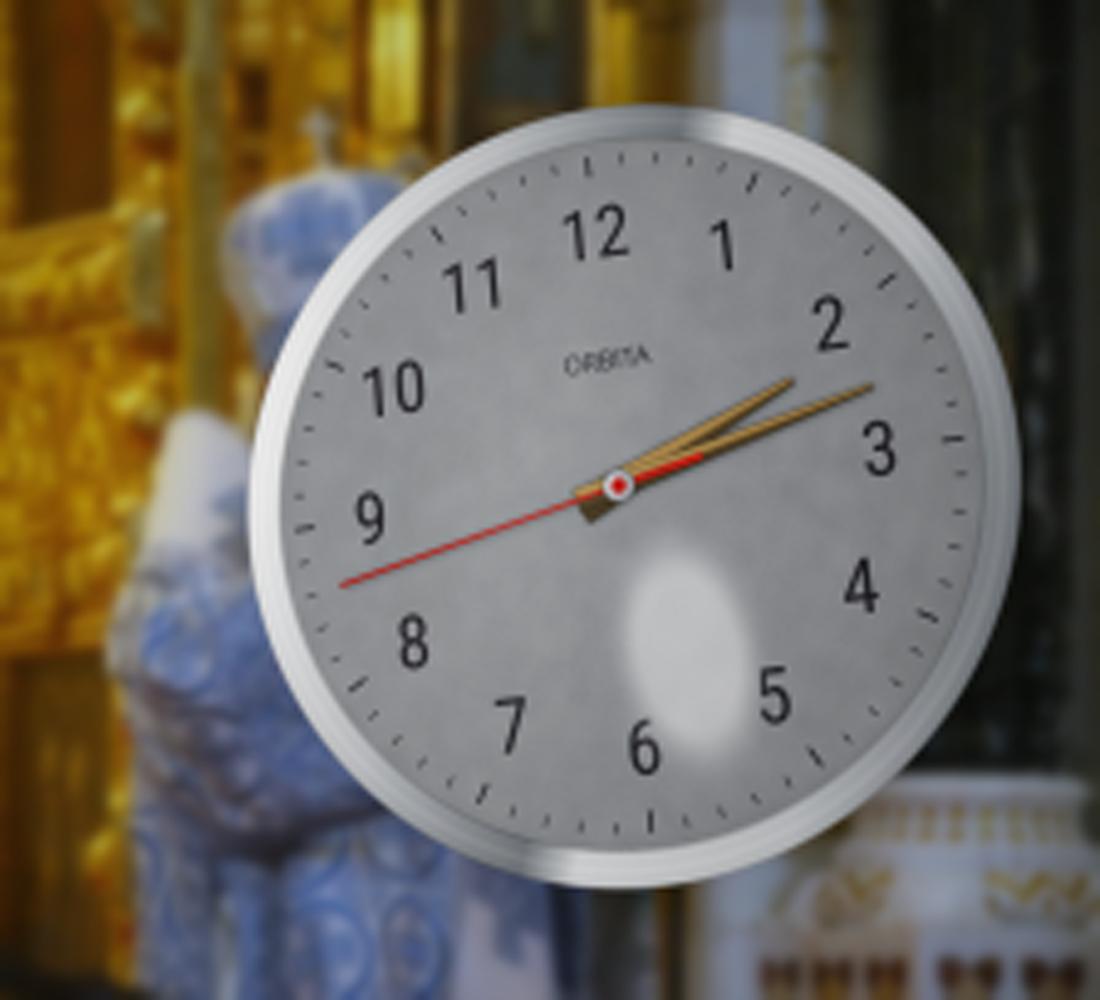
2:12:43
